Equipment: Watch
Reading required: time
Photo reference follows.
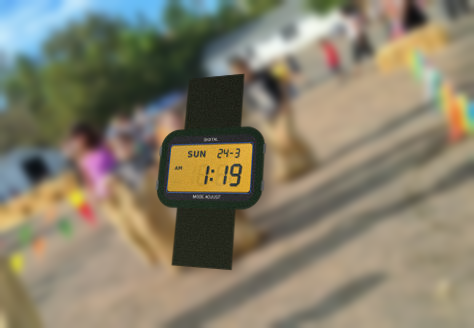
1:19
